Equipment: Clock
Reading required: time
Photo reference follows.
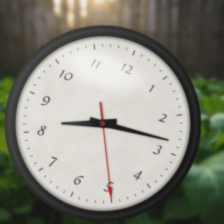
8:13:25
